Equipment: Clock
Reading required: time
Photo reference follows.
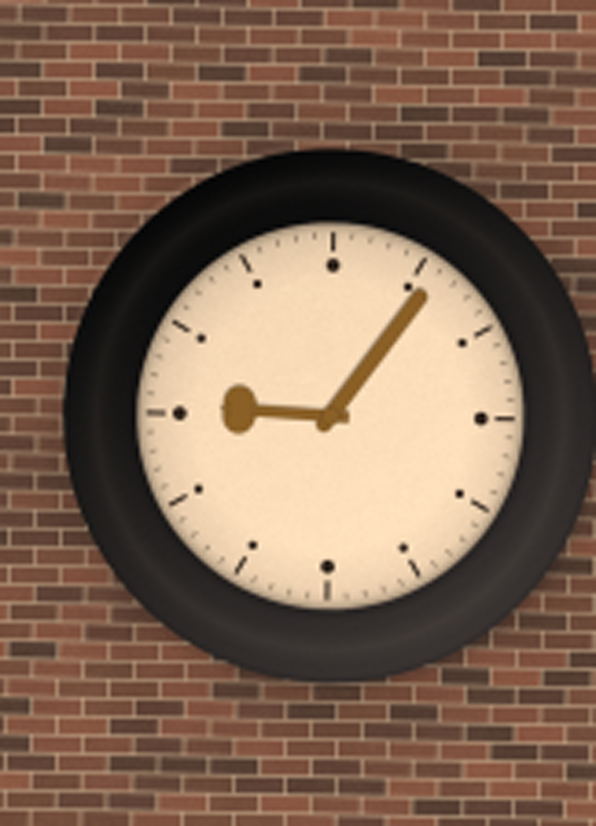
9:06
